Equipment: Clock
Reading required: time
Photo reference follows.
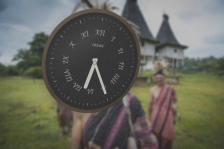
6:25
